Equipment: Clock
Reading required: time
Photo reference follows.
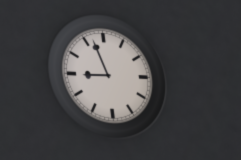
8:57
